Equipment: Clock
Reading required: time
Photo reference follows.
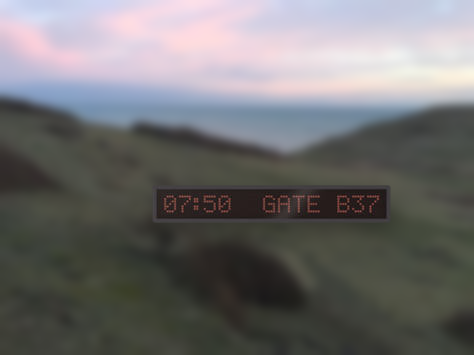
7:50
